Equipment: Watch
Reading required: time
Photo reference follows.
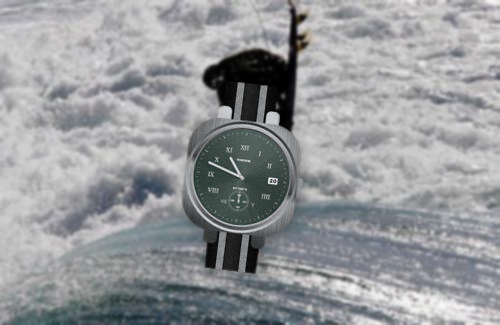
10:48
